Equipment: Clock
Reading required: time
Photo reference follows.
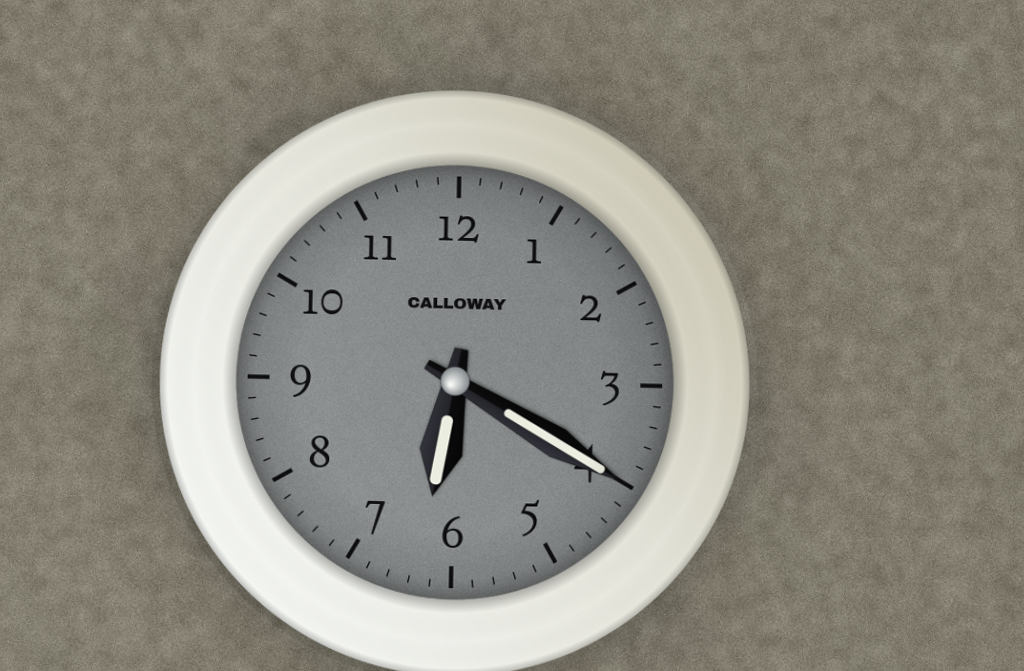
6:20
